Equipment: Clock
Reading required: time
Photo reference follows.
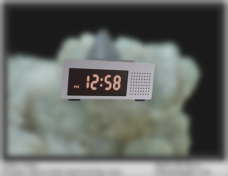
12:58
